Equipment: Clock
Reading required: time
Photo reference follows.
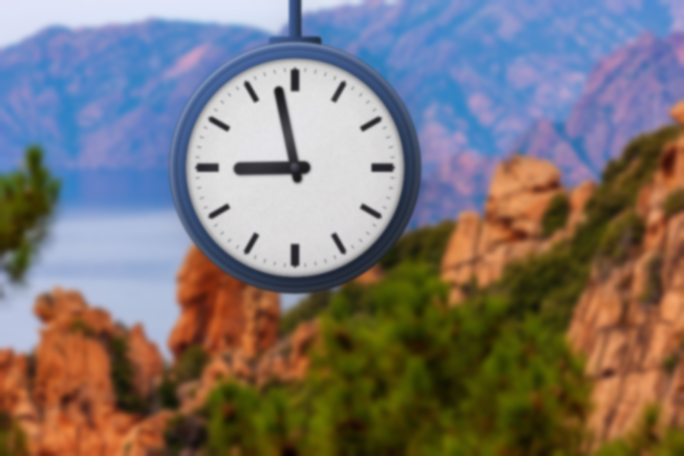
8:58
